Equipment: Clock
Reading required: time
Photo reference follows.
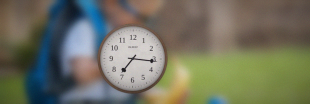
7:16
